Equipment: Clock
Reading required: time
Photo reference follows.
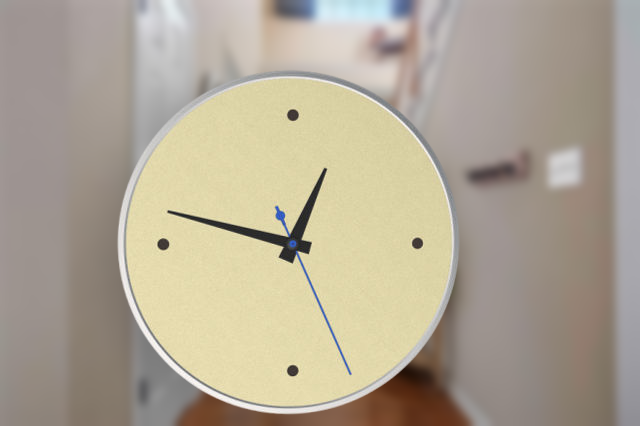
12:47:26
